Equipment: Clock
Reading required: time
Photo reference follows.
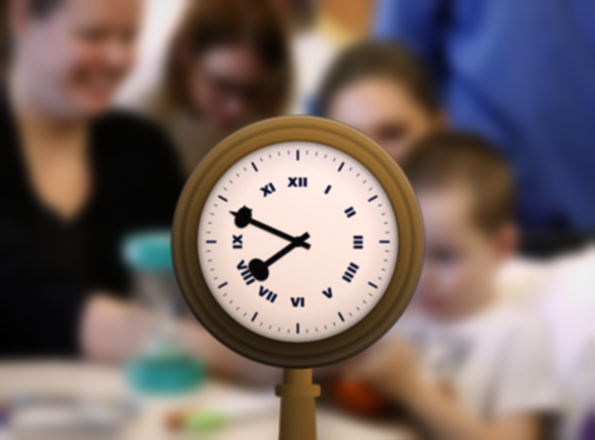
7:49
